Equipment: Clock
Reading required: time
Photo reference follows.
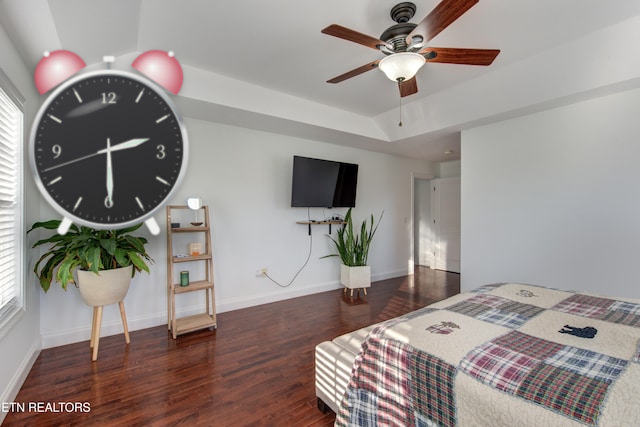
2:29:42
